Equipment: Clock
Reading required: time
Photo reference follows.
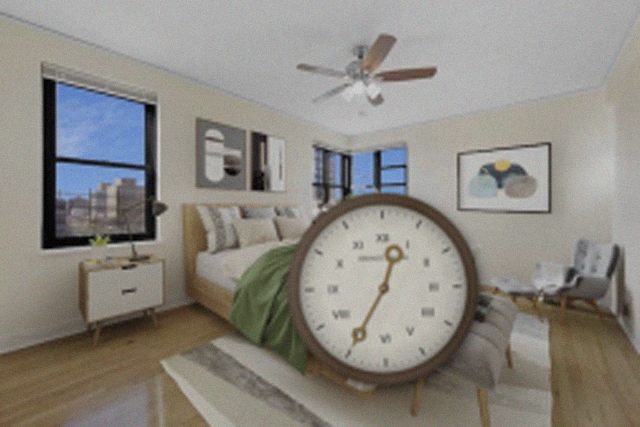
12:35
